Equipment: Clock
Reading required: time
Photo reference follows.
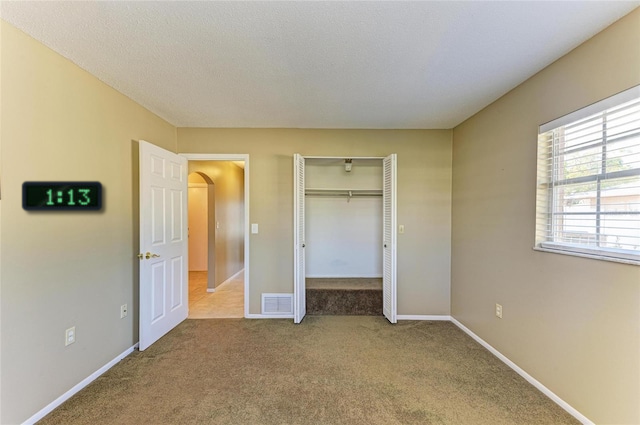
1:13
